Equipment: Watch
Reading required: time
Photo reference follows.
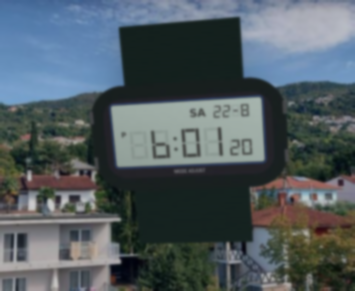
6:01:20
